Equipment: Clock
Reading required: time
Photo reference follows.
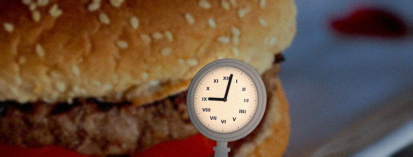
9:02
